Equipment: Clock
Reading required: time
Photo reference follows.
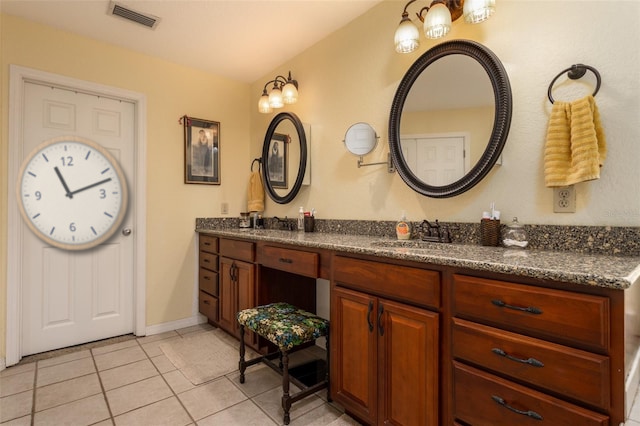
11:12
